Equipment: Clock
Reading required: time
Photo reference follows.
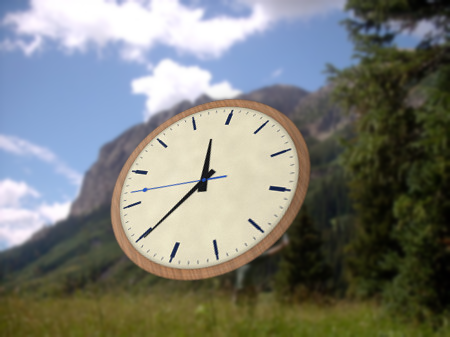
11:34:42
